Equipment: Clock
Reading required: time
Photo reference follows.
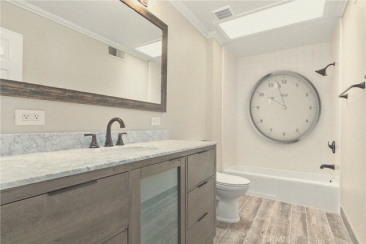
9:57
